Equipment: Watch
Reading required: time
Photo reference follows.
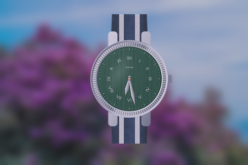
6:28
